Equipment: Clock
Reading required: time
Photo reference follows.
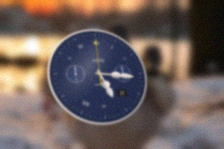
5:16
